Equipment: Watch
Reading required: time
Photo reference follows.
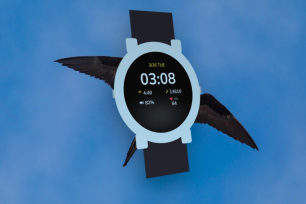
3:08
